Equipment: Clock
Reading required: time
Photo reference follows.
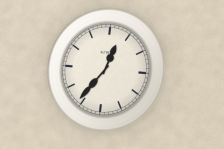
12:36
